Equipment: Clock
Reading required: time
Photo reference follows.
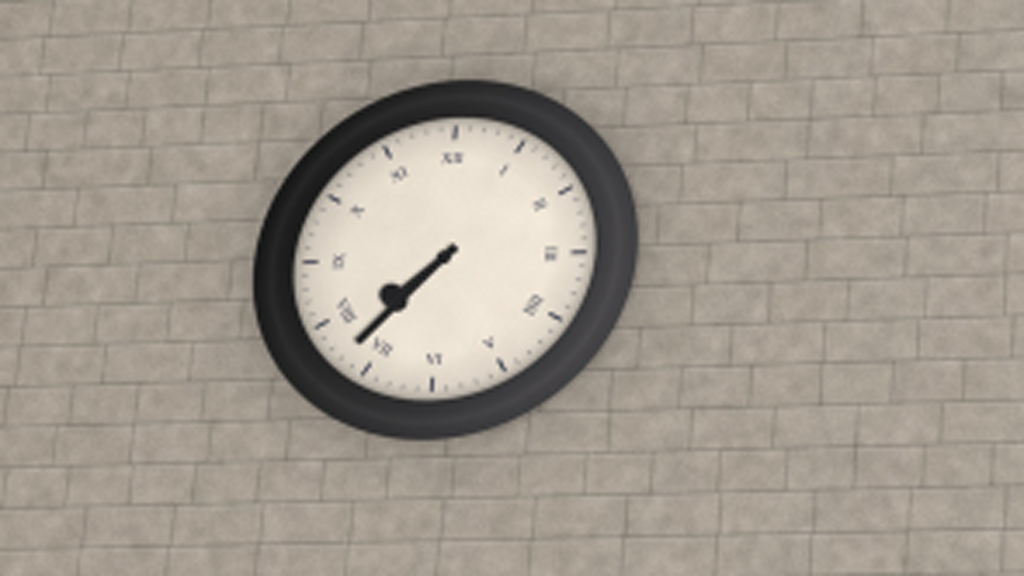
7:37
